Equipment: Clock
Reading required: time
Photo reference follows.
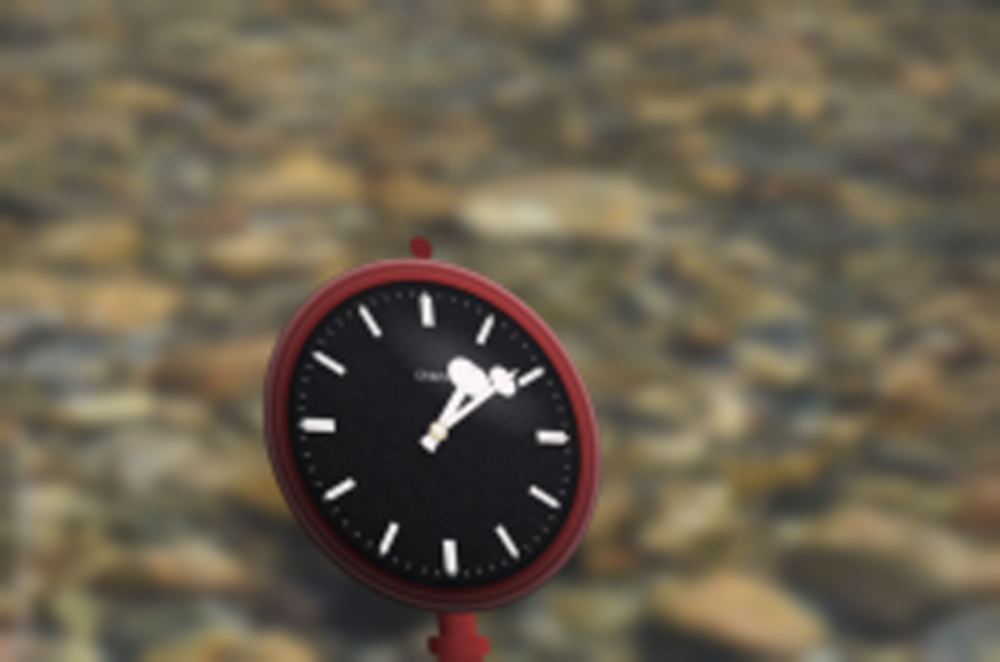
1:09
